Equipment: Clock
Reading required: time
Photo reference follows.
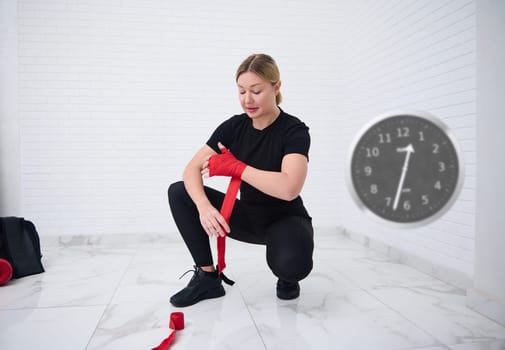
12:33
